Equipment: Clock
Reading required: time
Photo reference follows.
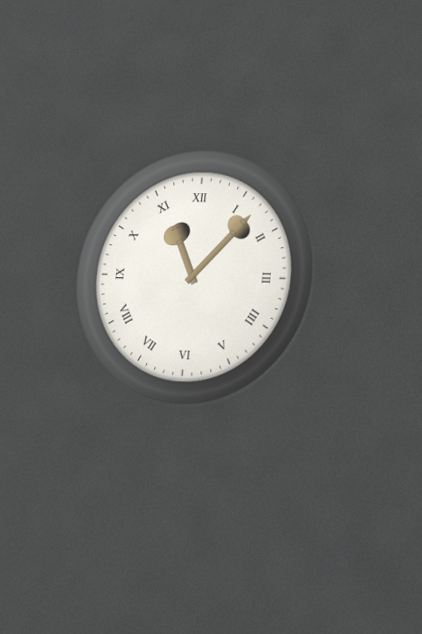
11:07
